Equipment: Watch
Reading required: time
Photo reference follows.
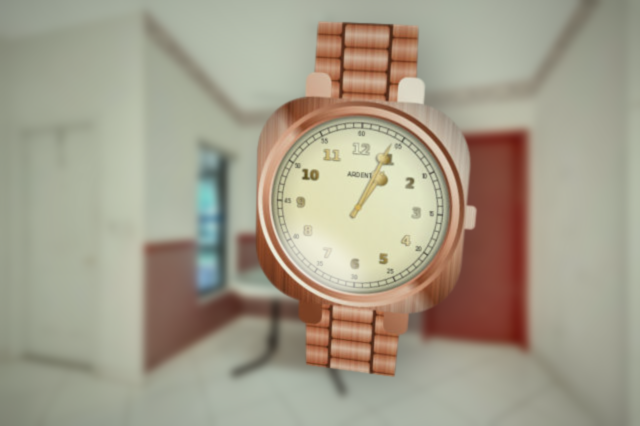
1:04
